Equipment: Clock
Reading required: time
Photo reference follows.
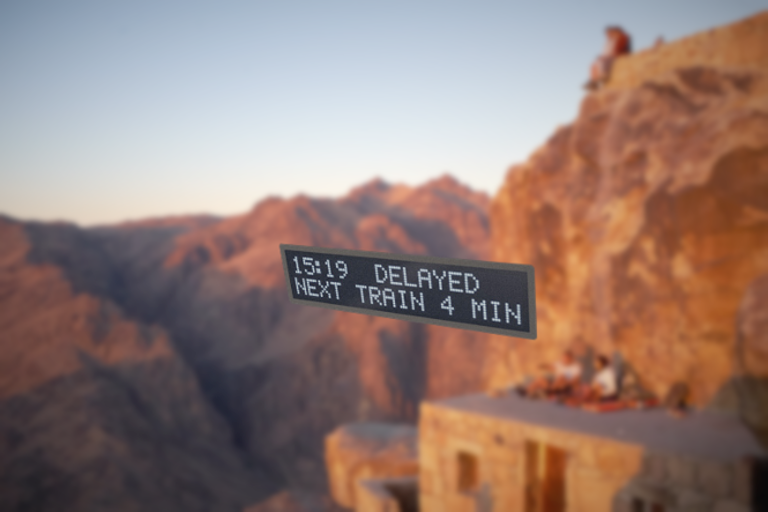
15:19
